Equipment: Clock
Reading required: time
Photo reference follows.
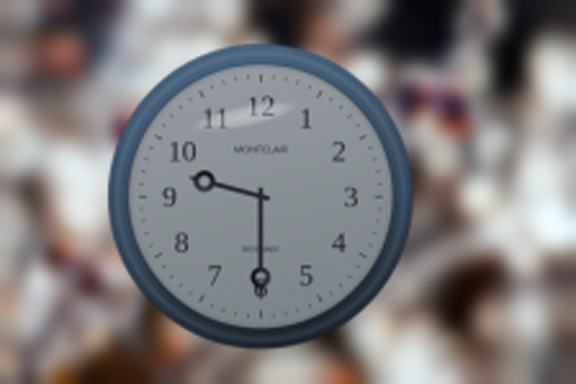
9:30
